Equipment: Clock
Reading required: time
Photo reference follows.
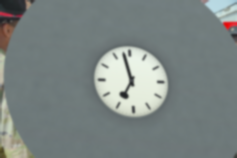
6:58
